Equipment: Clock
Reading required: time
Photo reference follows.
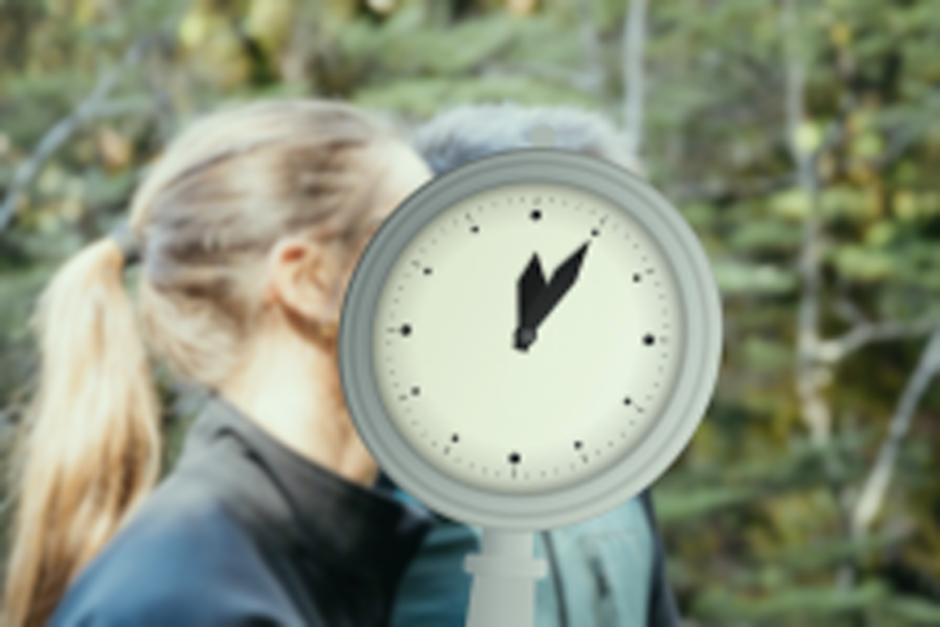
12:05
